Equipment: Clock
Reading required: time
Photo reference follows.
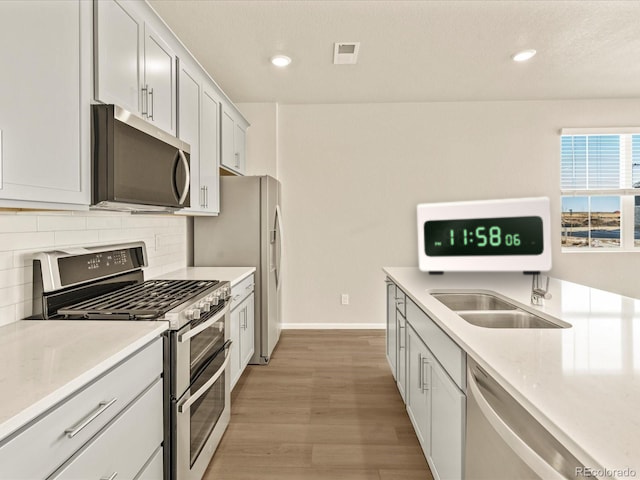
11:58:06
